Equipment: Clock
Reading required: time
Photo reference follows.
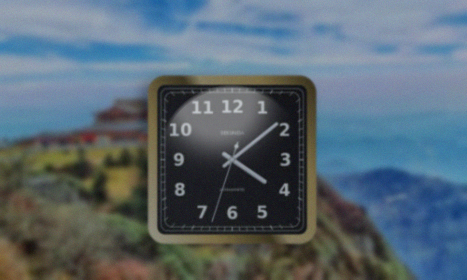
4:08:33
